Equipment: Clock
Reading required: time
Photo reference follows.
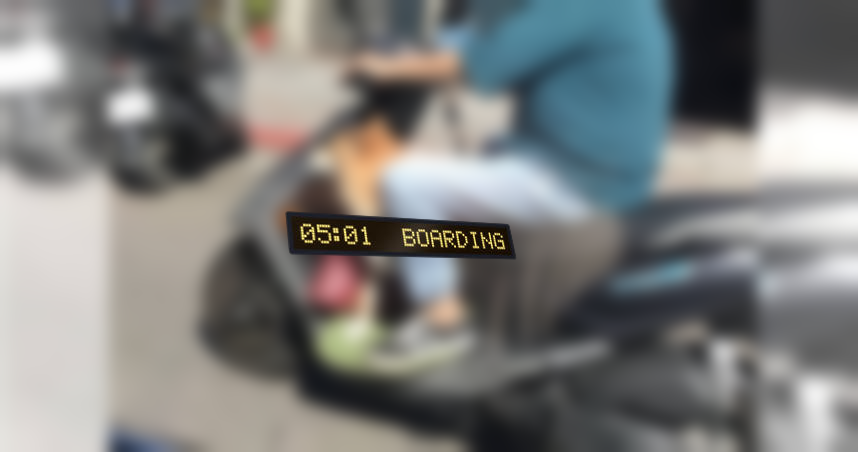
5:01
